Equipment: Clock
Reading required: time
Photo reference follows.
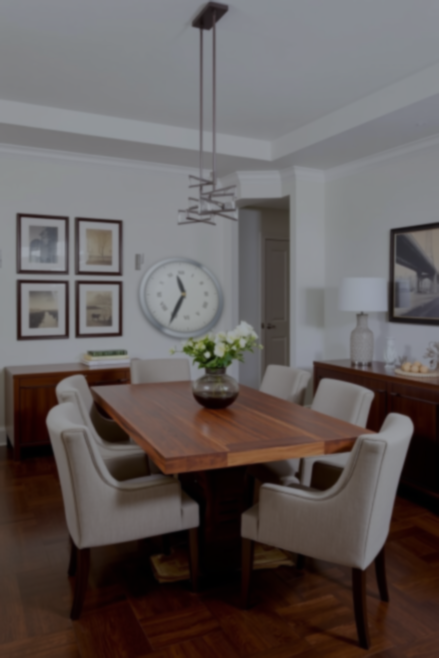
11:35
